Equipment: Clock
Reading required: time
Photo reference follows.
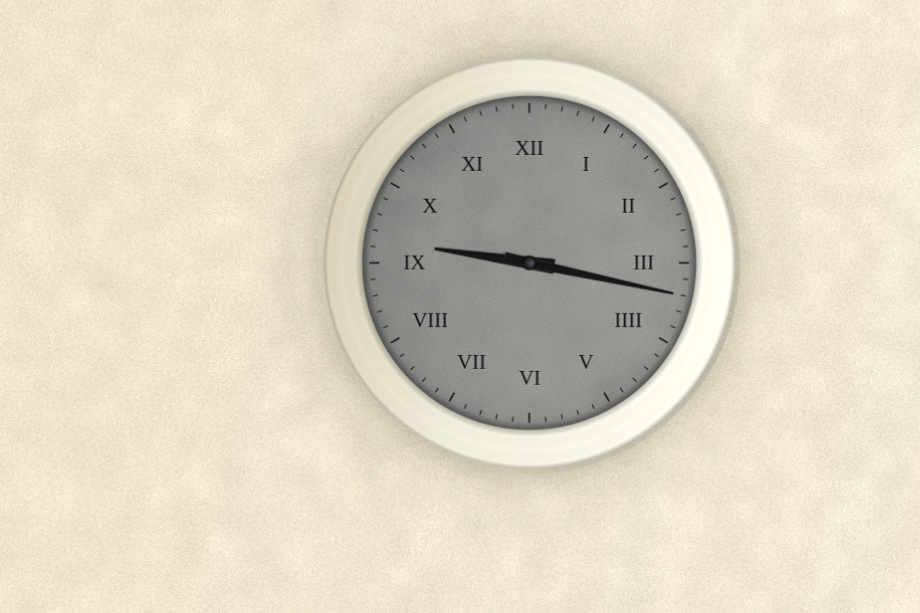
9:17
